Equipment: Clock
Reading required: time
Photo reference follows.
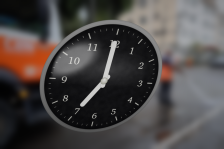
7:00
